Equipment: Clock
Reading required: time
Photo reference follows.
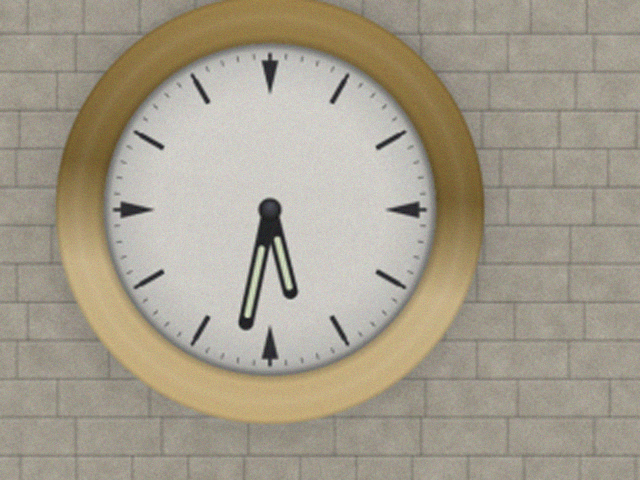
5:32
